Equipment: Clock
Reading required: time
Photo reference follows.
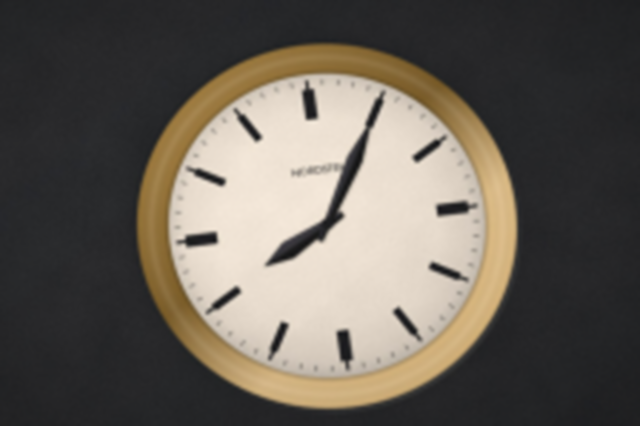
8:05
